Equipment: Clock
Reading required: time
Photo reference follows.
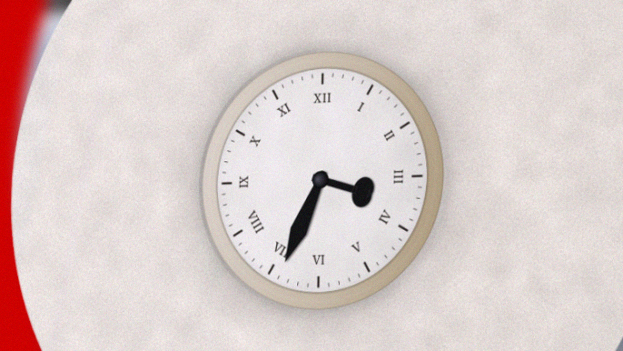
3:34
